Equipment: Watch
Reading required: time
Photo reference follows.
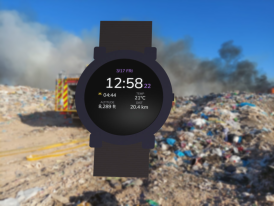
12:58
